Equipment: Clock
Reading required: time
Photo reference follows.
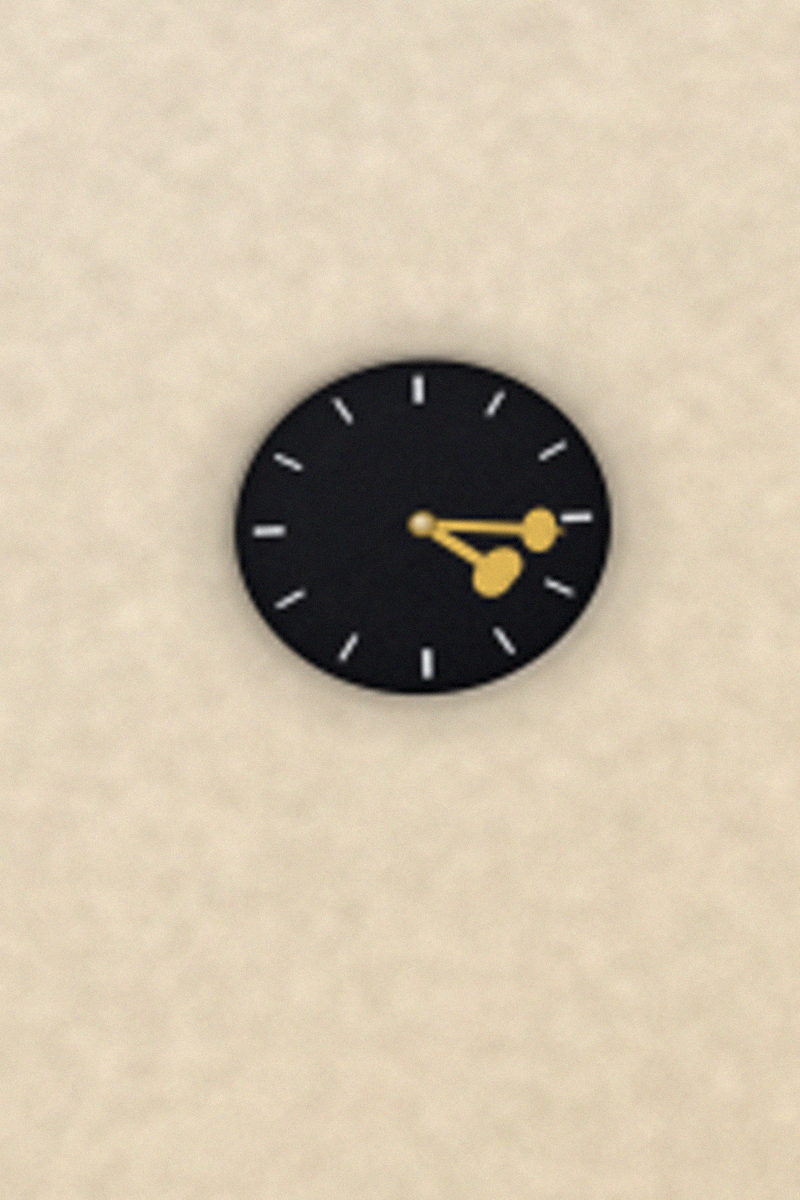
4:16
